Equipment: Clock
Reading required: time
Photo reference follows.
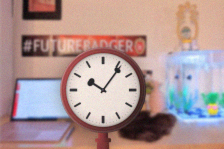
10:06
